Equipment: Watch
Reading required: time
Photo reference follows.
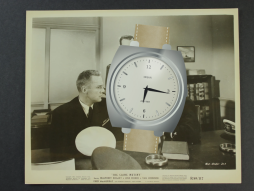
6:16
